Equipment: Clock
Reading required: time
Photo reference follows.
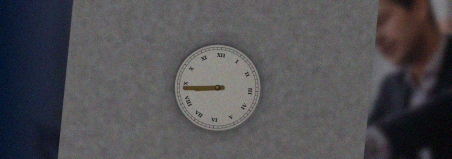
8:44
